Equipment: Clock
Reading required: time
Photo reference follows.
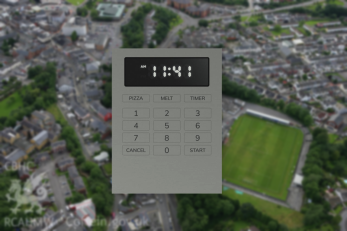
11:41
